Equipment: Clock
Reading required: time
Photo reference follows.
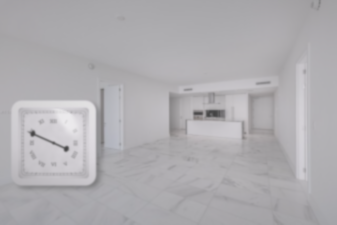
3:49
